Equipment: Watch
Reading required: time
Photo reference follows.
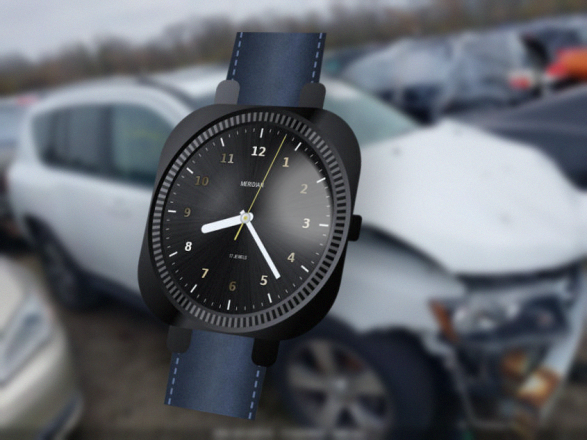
8:23:03
